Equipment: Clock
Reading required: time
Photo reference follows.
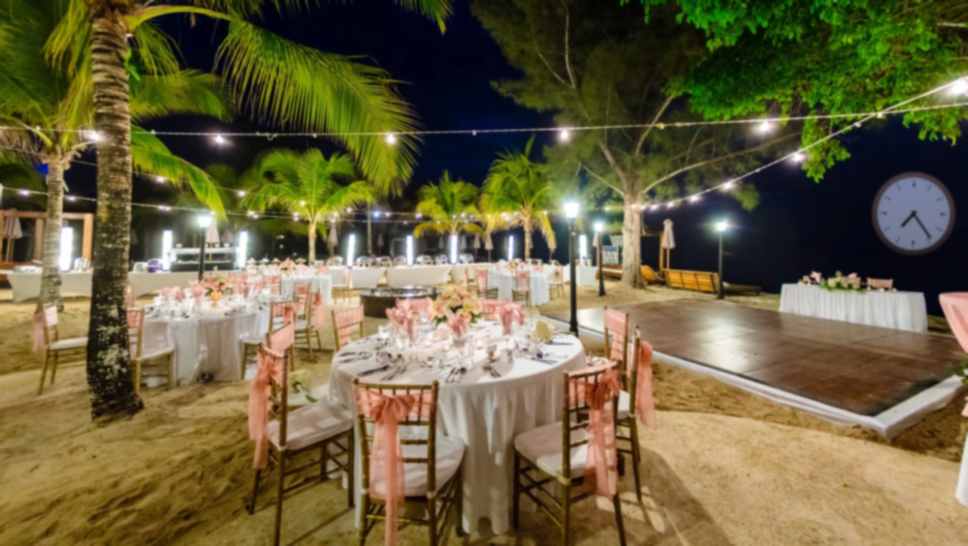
7:24
